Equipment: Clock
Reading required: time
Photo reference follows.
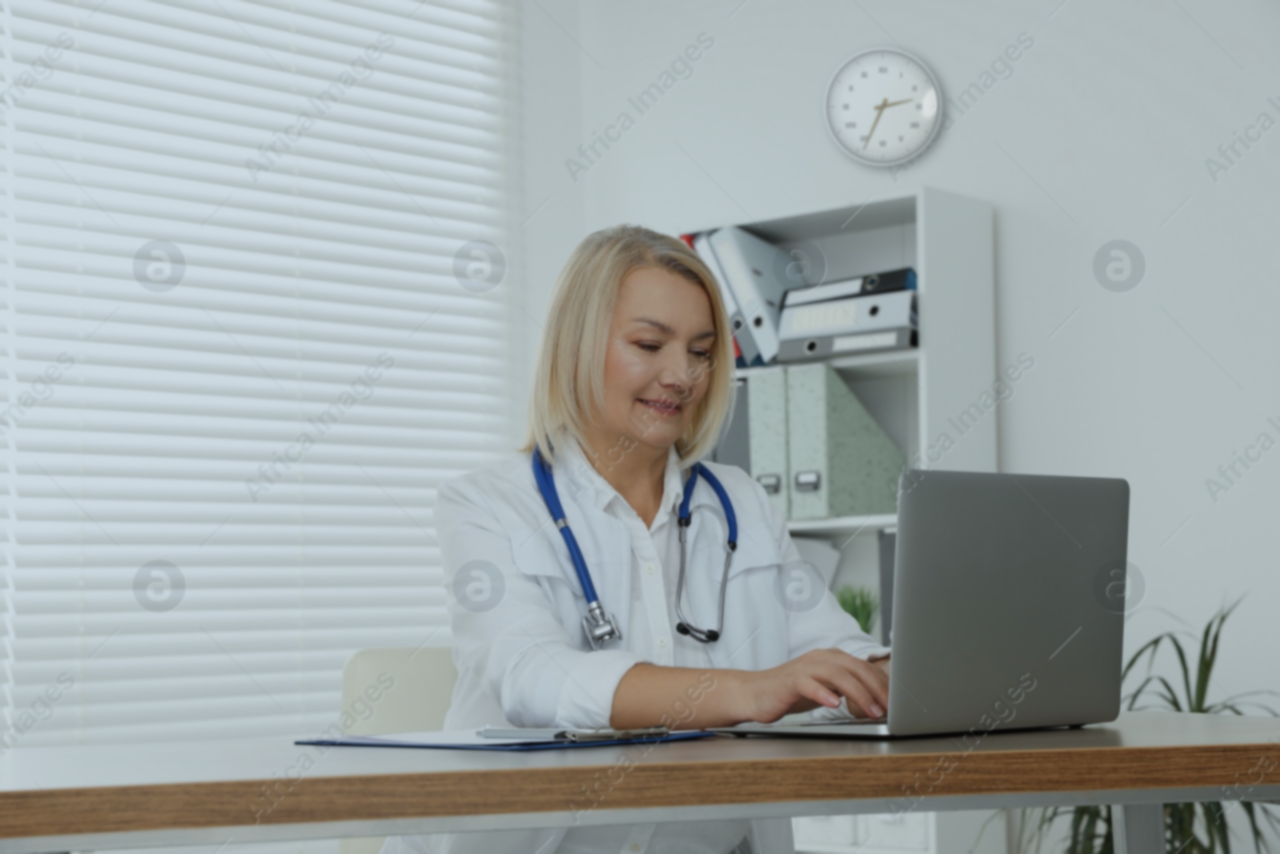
2:34
